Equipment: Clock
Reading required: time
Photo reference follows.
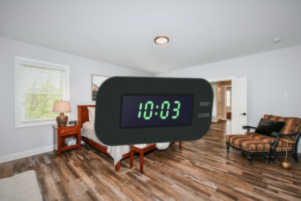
10:03
